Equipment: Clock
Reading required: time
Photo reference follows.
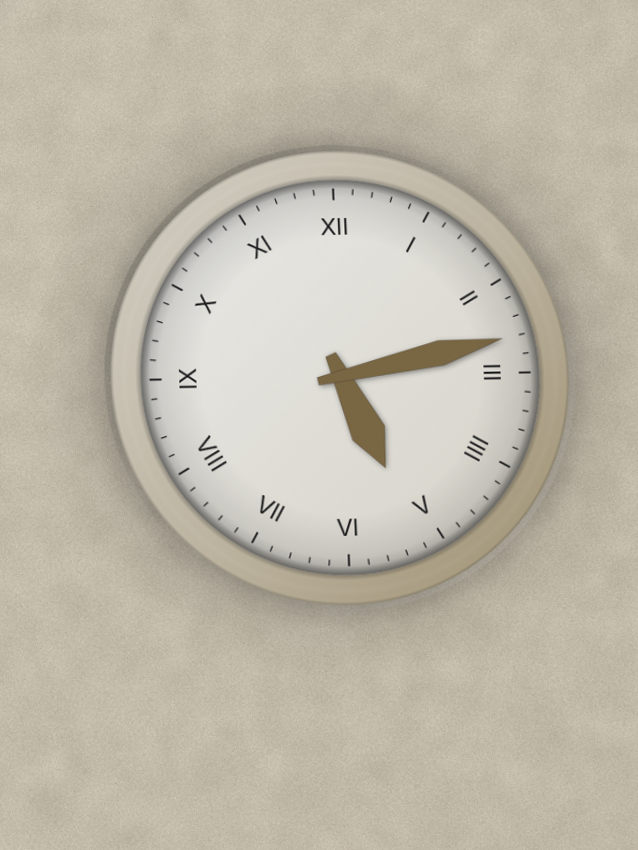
5:13
